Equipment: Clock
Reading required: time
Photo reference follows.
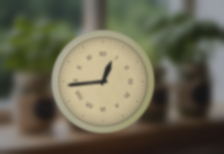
12:44
